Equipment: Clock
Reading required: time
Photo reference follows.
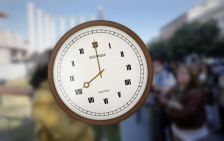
8:00
